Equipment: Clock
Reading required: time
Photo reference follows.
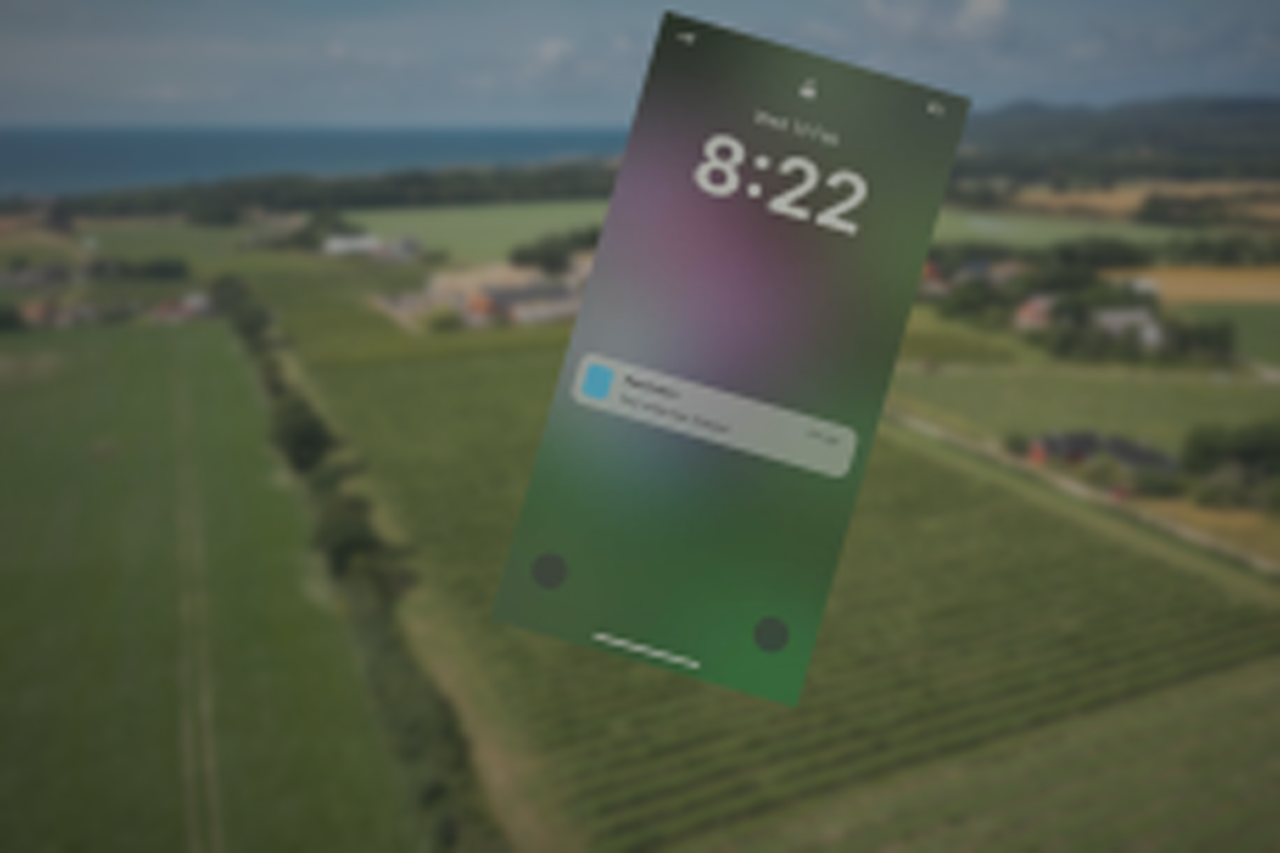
8:22
